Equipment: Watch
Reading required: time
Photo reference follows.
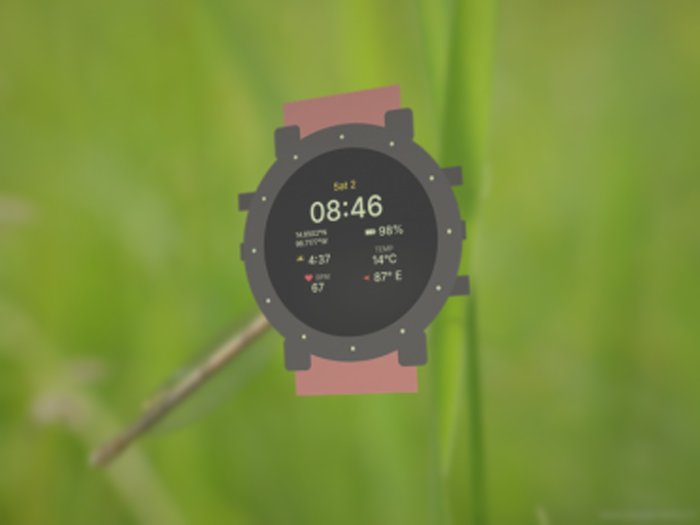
8:46
